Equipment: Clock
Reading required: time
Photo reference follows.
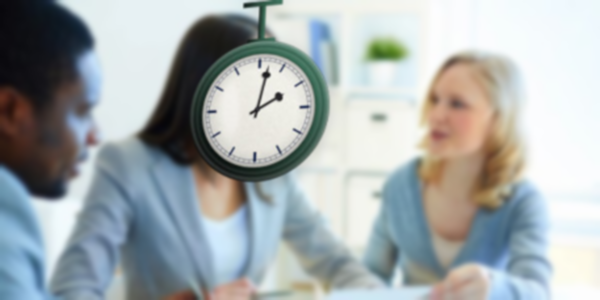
2:02
